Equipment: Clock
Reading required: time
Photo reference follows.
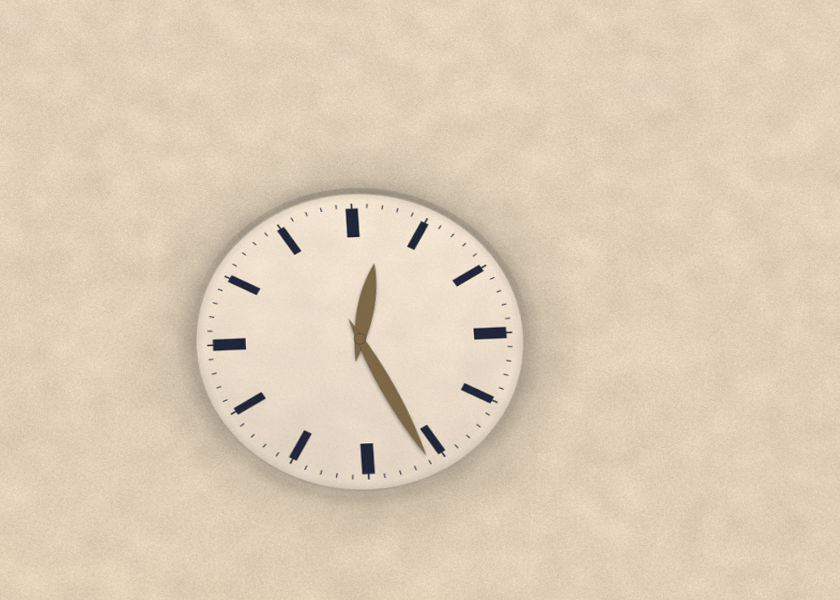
12:26
